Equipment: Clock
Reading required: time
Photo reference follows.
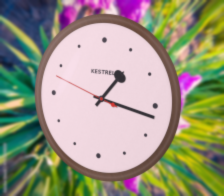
1:16:48
